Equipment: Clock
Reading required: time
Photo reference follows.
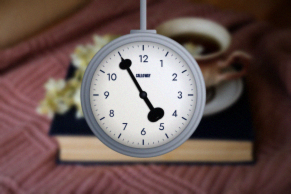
4:55
